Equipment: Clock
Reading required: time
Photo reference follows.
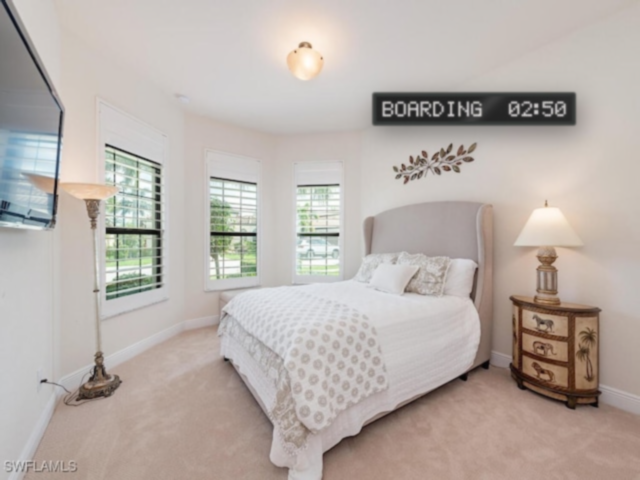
2:50
